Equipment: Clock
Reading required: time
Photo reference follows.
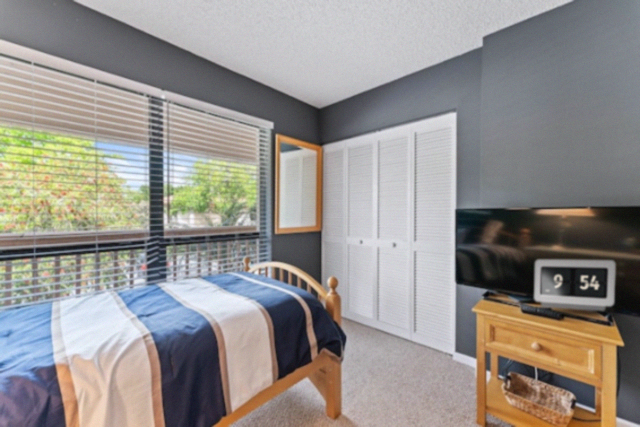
9:54
